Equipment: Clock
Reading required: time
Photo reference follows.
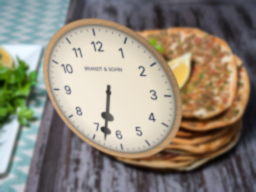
6:33
